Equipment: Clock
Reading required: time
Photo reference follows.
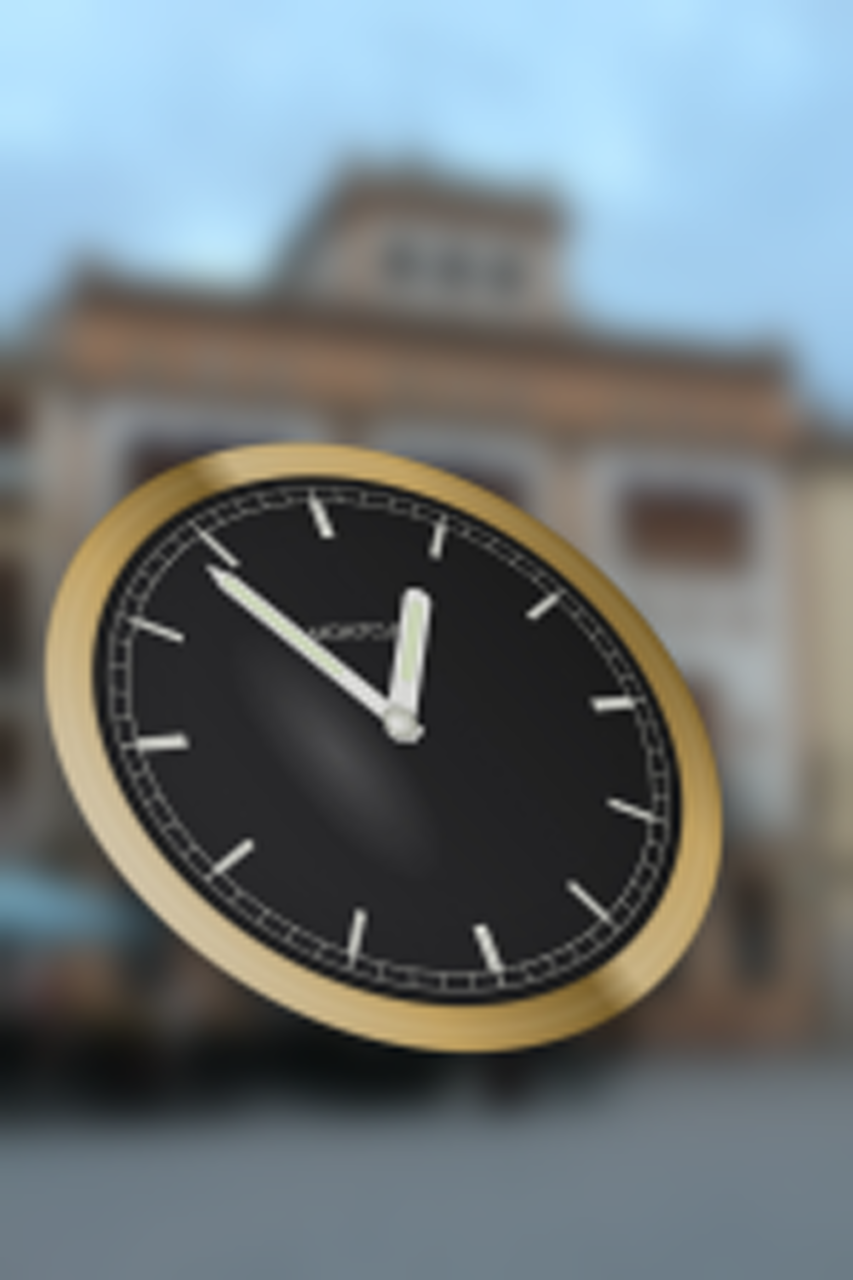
12:54
